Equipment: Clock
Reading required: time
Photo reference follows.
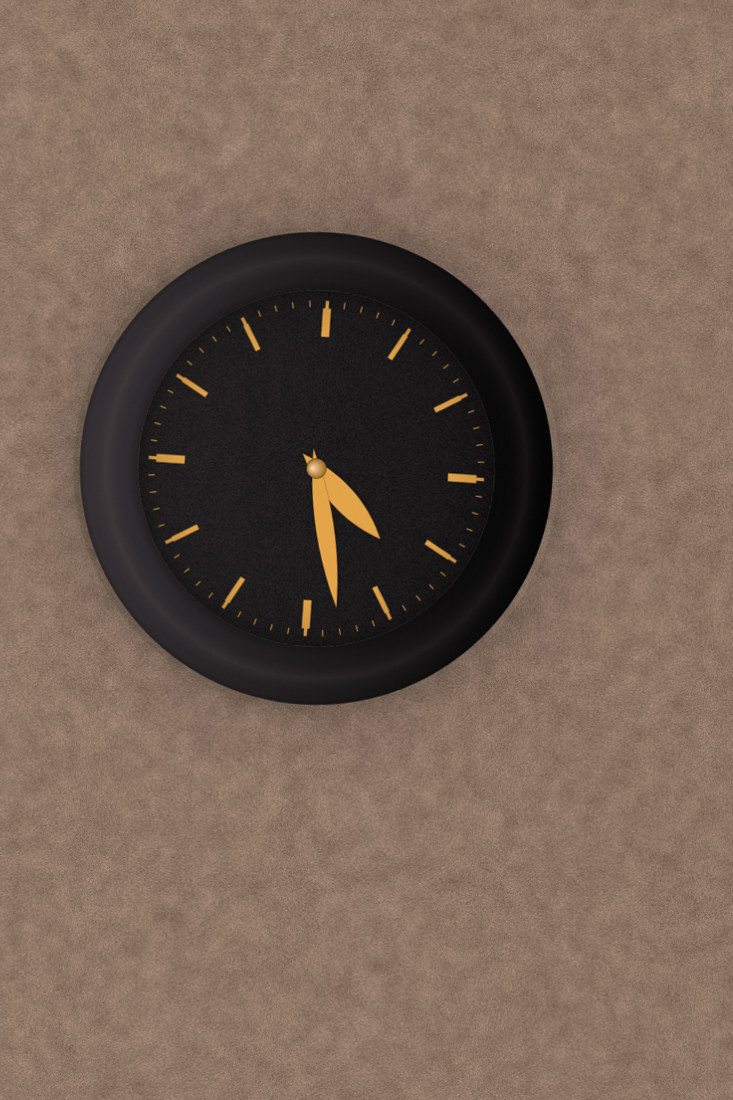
4:28
